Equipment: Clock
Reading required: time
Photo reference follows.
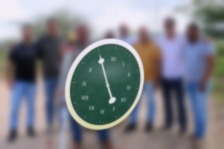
4:55
